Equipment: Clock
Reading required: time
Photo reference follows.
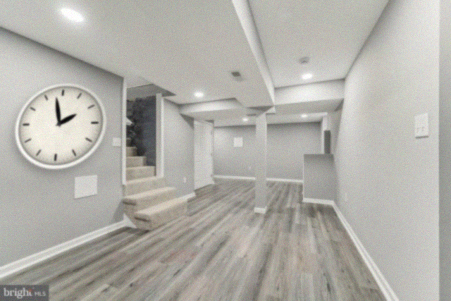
1:58
